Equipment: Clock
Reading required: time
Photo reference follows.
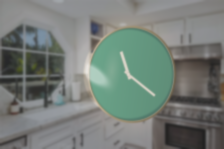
11:21
